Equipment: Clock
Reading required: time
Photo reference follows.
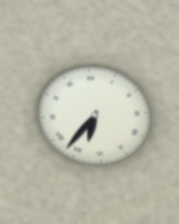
6:37
